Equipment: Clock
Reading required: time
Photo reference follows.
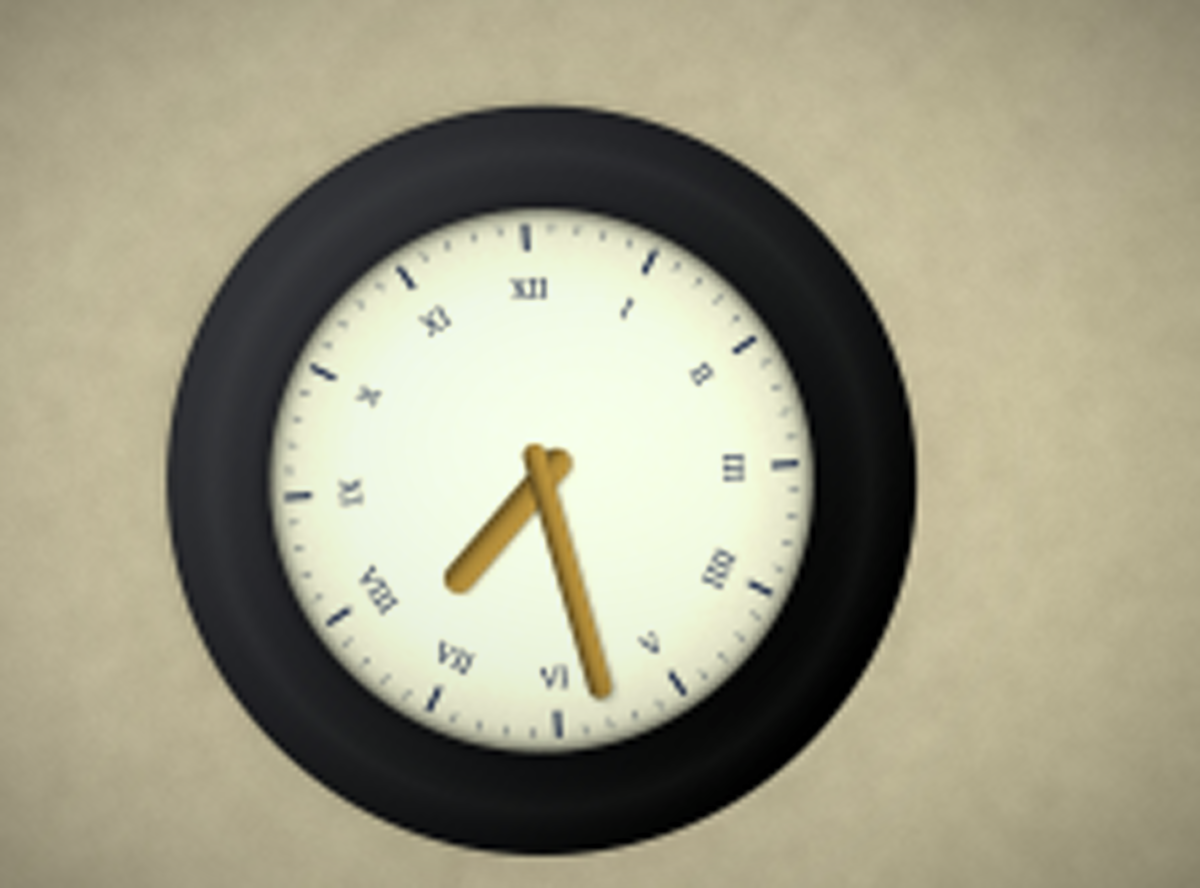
7:28
